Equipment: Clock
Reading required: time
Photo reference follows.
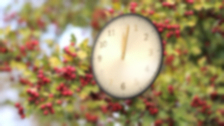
12:02
